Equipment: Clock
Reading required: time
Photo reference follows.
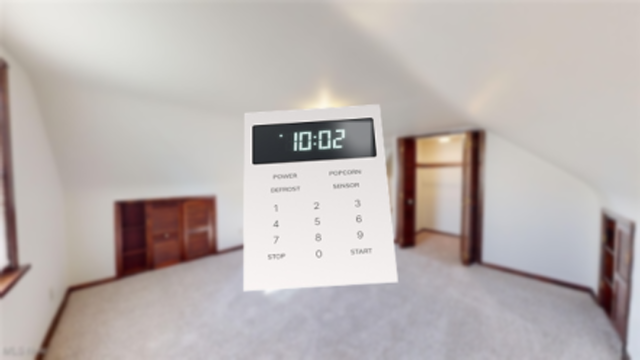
10:02
